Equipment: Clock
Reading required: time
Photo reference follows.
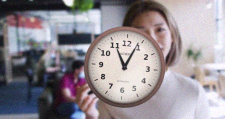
11:04
